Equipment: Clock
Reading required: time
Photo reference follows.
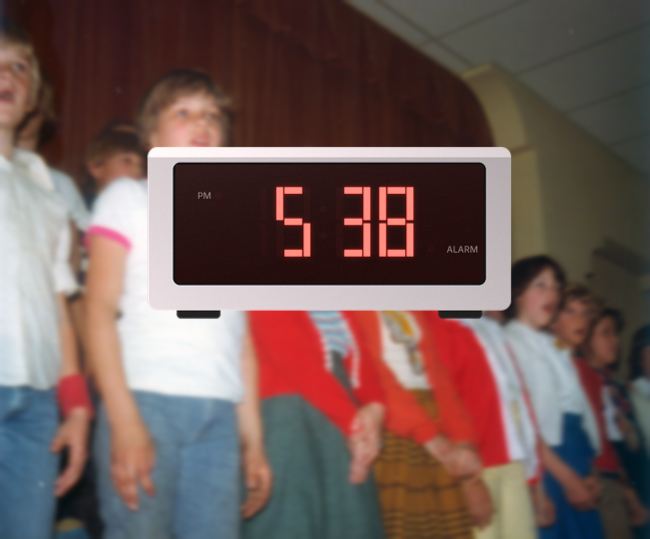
5:38
